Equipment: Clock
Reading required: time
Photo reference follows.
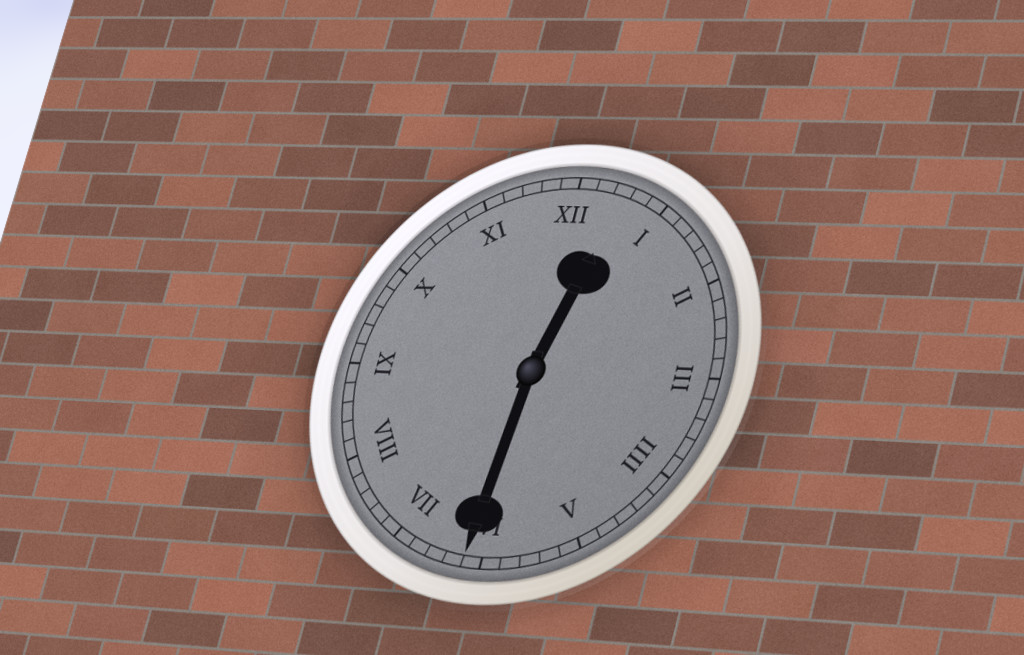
12:31
